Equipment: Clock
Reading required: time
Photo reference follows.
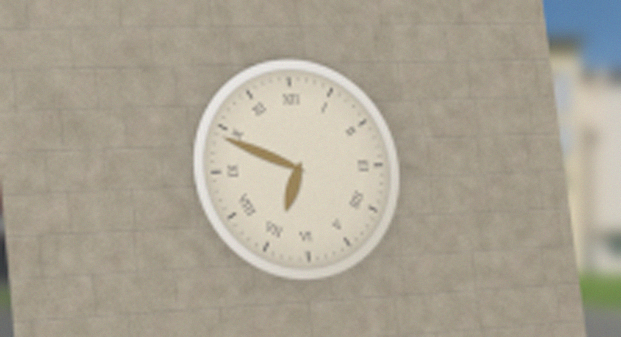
6:49
